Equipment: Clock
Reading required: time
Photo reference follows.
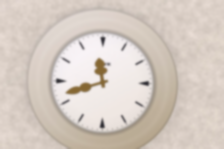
11:42
